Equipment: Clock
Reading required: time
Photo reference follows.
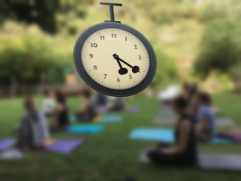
5:21
